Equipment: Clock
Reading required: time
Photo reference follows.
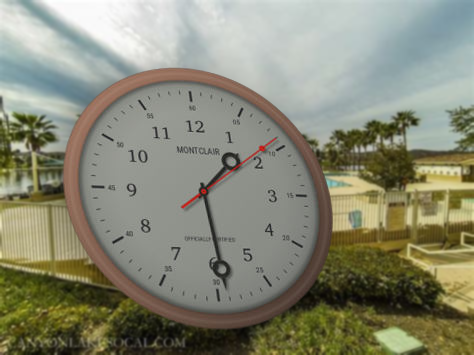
1:29:09
